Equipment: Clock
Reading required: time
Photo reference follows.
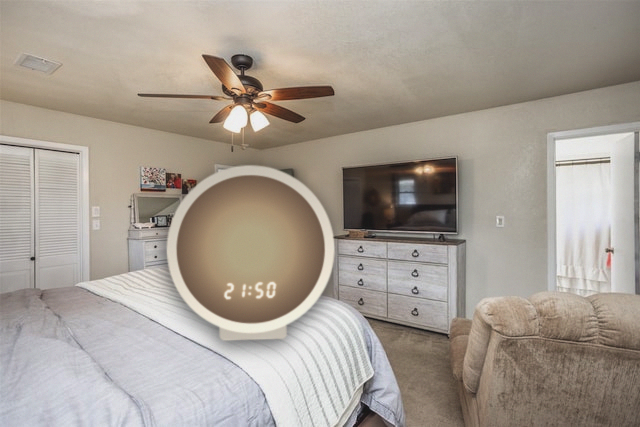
21:50
